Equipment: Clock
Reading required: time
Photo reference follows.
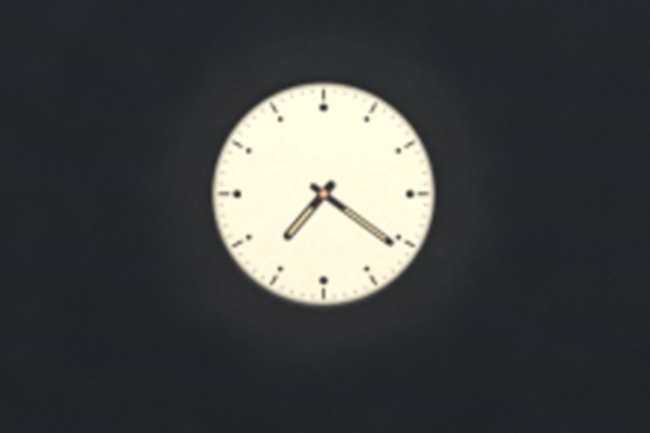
7:21
